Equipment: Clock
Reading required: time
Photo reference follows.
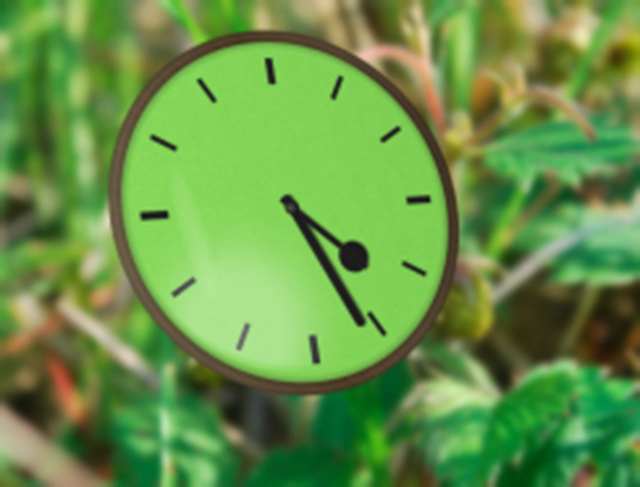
4:26
